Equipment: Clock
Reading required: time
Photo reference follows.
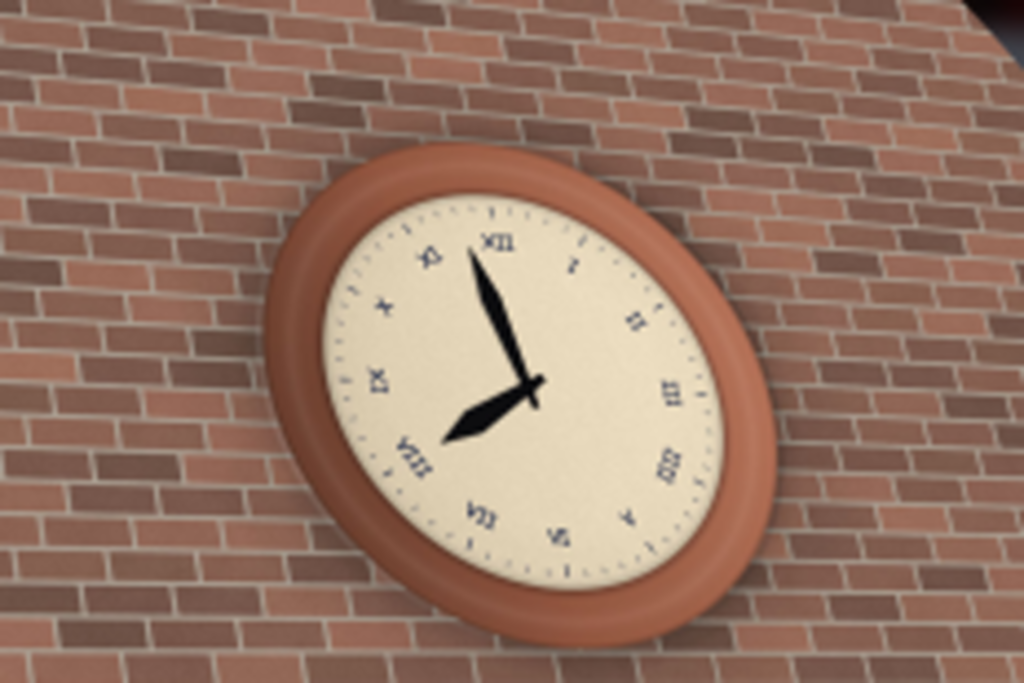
7:58
